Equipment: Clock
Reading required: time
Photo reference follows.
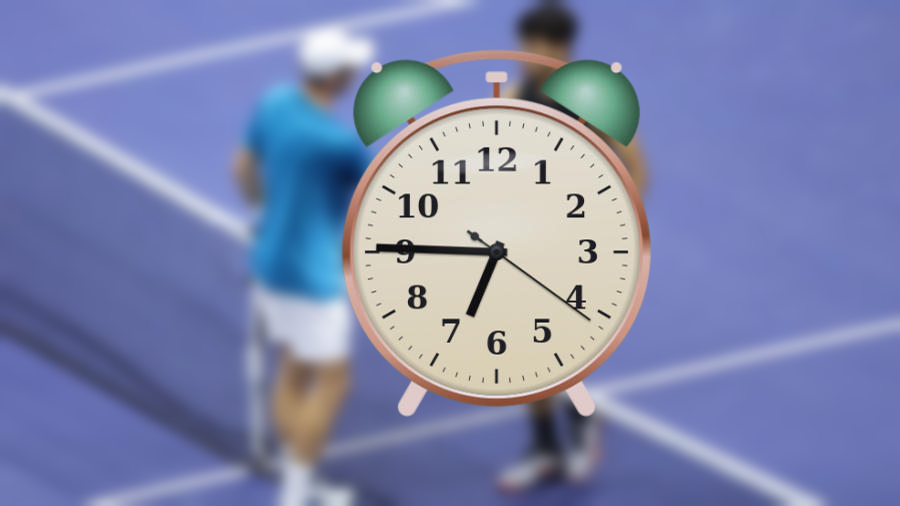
6:45:21
